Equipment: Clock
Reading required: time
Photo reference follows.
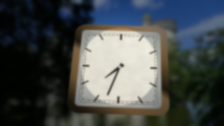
7:33
